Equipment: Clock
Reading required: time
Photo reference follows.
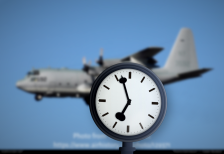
6:57
